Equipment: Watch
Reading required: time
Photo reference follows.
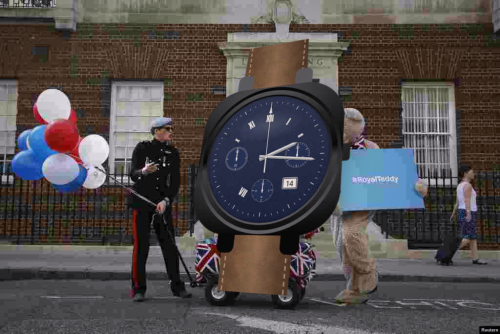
2:16
